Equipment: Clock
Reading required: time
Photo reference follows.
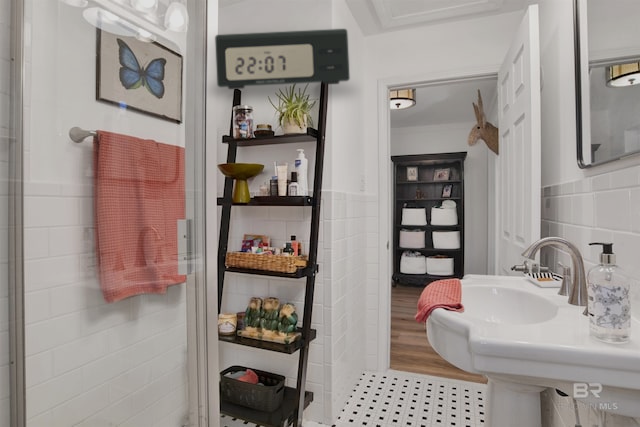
22:07
